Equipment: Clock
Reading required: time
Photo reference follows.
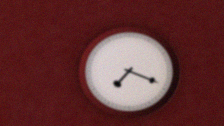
7:19
